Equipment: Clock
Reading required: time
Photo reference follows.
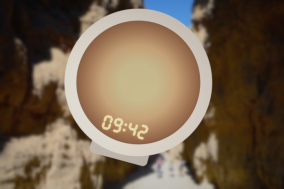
9:42
